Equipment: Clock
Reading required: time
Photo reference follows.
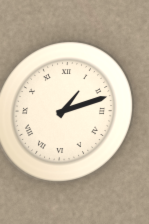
1:12
